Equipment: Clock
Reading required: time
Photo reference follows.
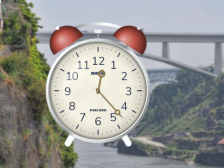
12:23
